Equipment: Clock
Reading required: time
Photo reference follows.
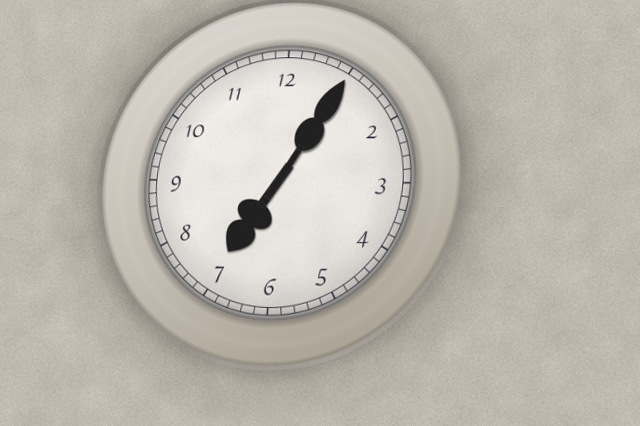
7:05
